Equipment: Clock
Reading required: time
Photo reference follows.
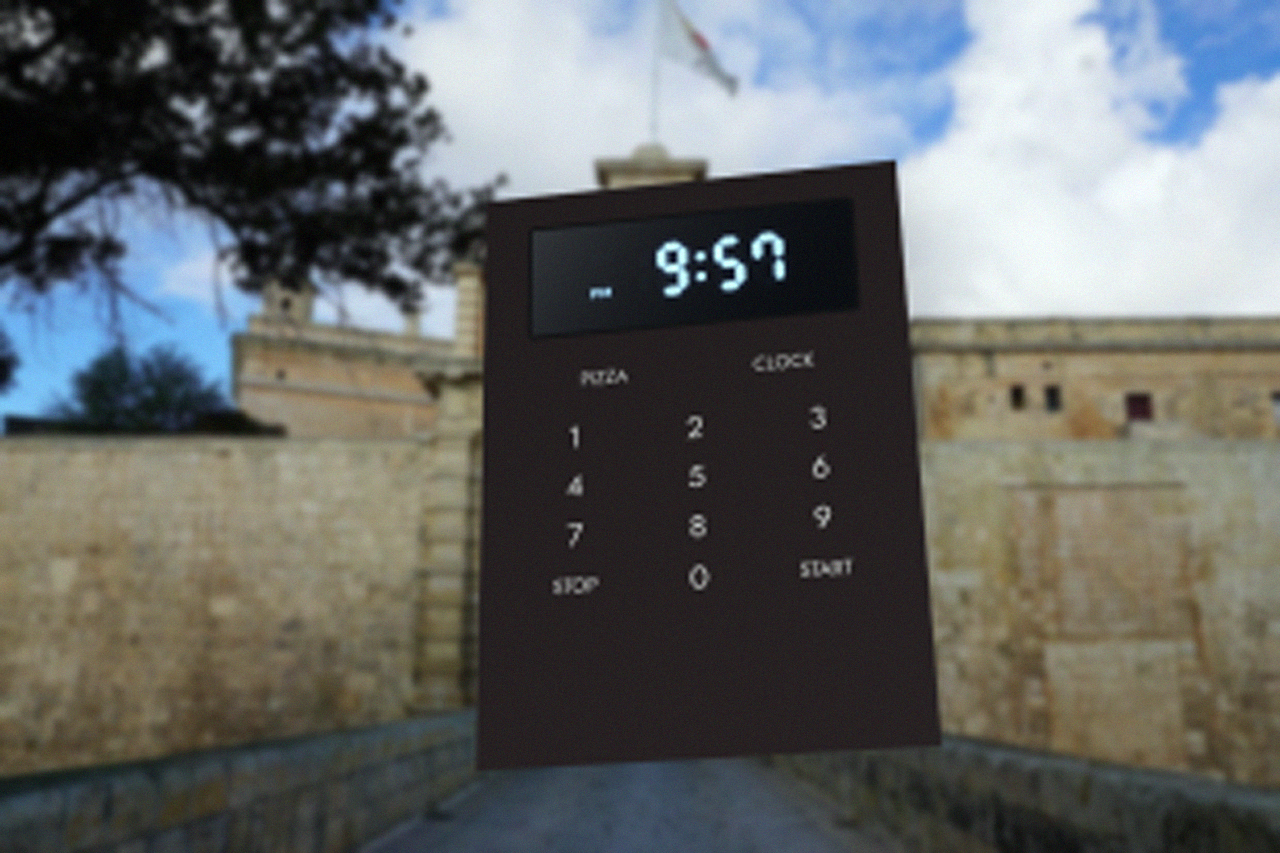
9:57
